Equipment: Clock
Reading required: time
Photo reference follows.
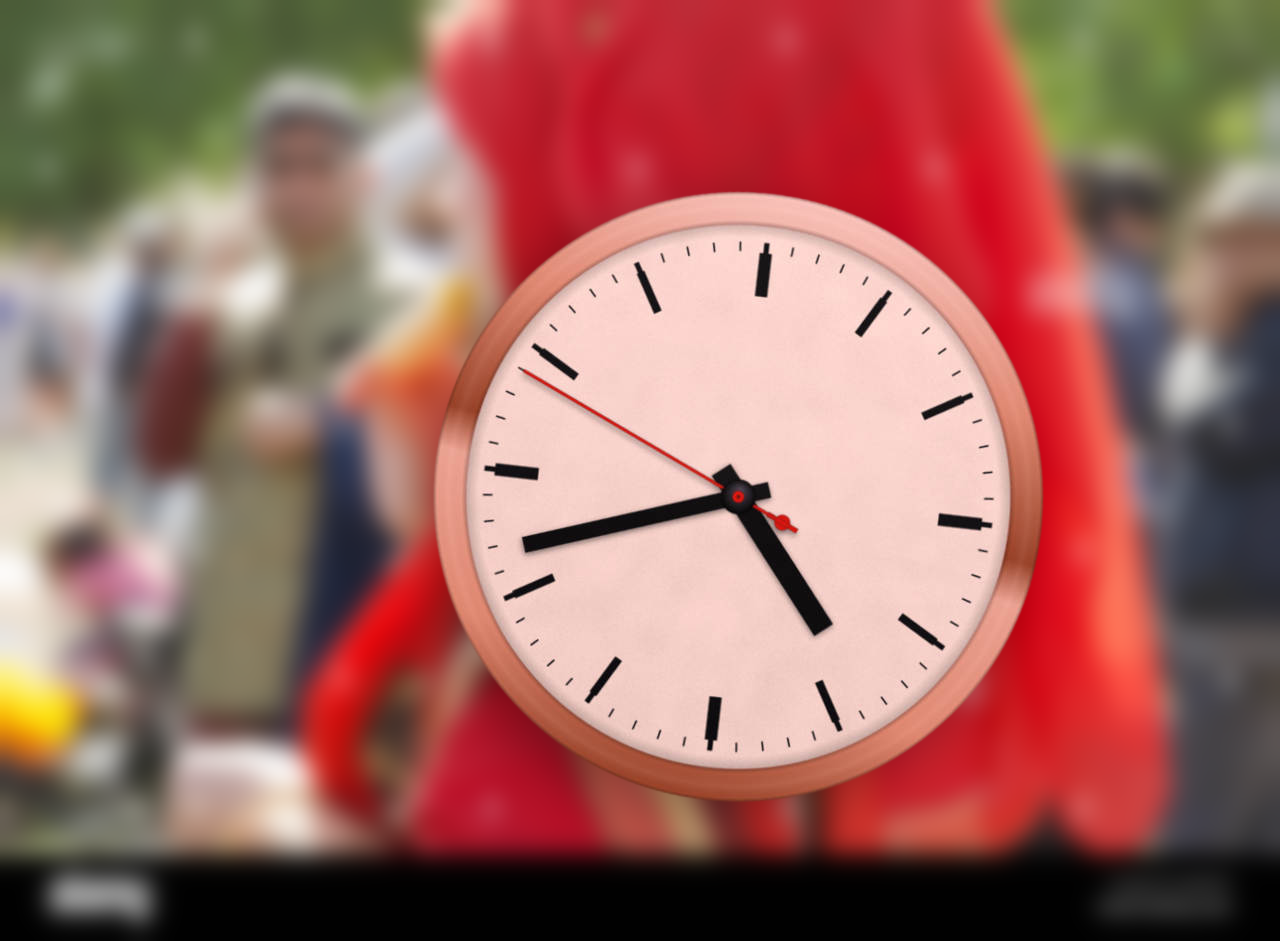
4:41:49
